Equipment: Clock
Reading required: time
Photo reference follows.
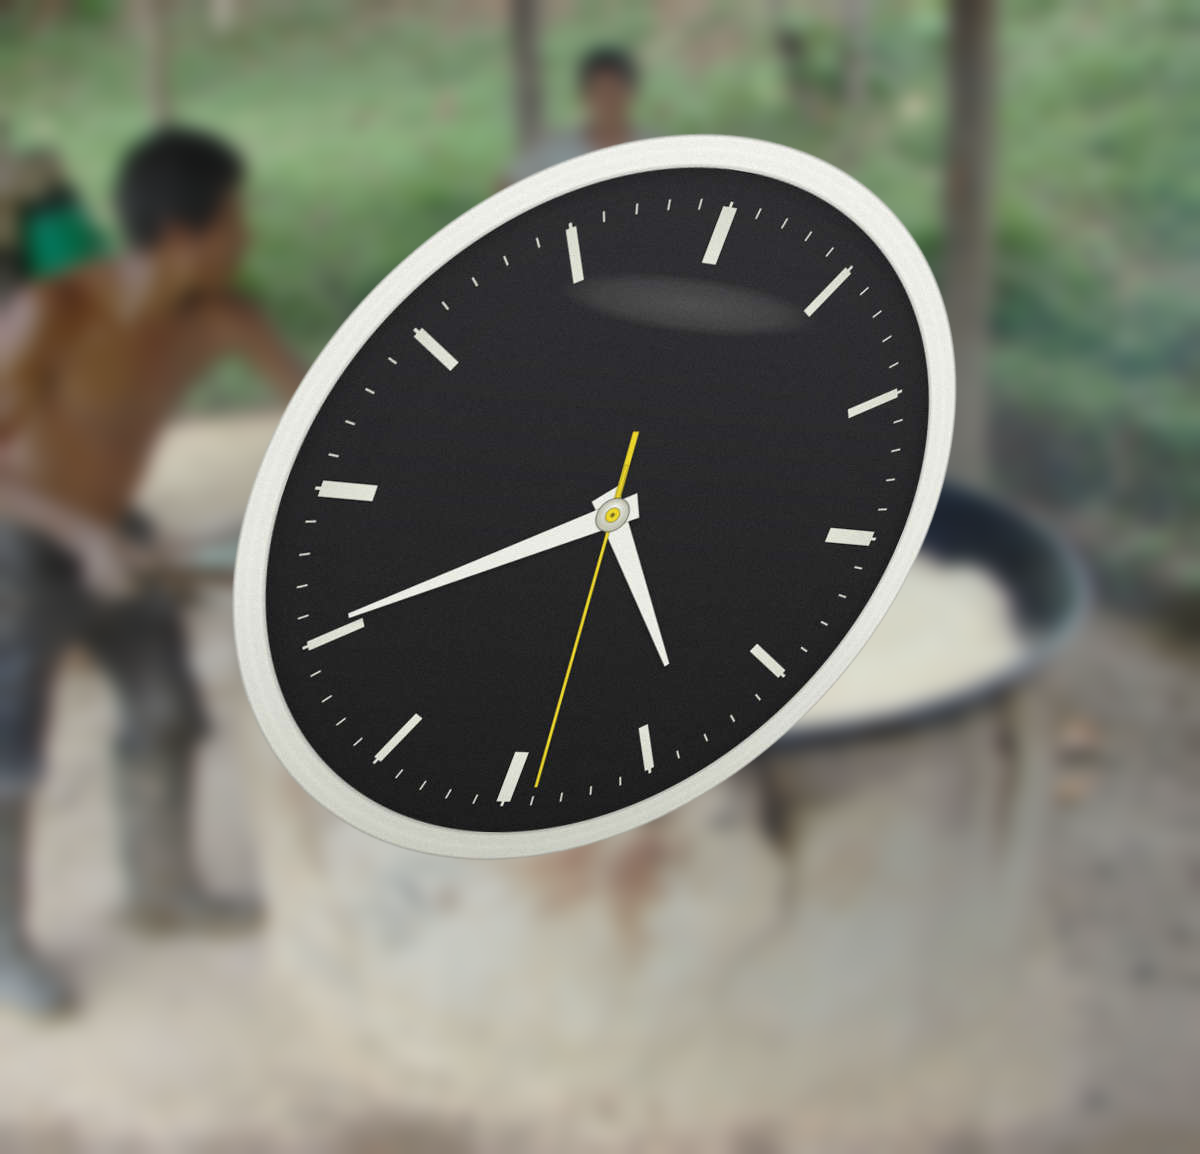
4:40:29
